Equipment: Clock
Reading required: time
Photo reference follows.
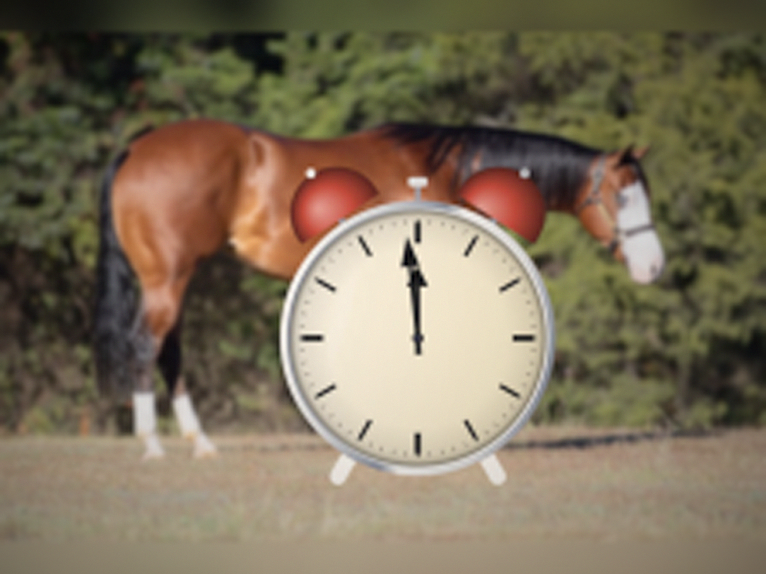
11:59
